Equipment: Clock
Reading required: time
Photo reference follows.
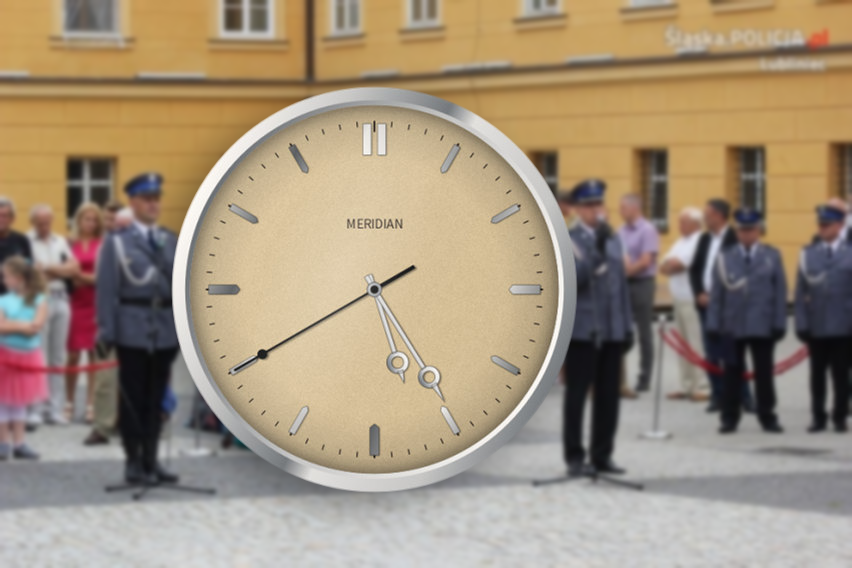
5:24:40
